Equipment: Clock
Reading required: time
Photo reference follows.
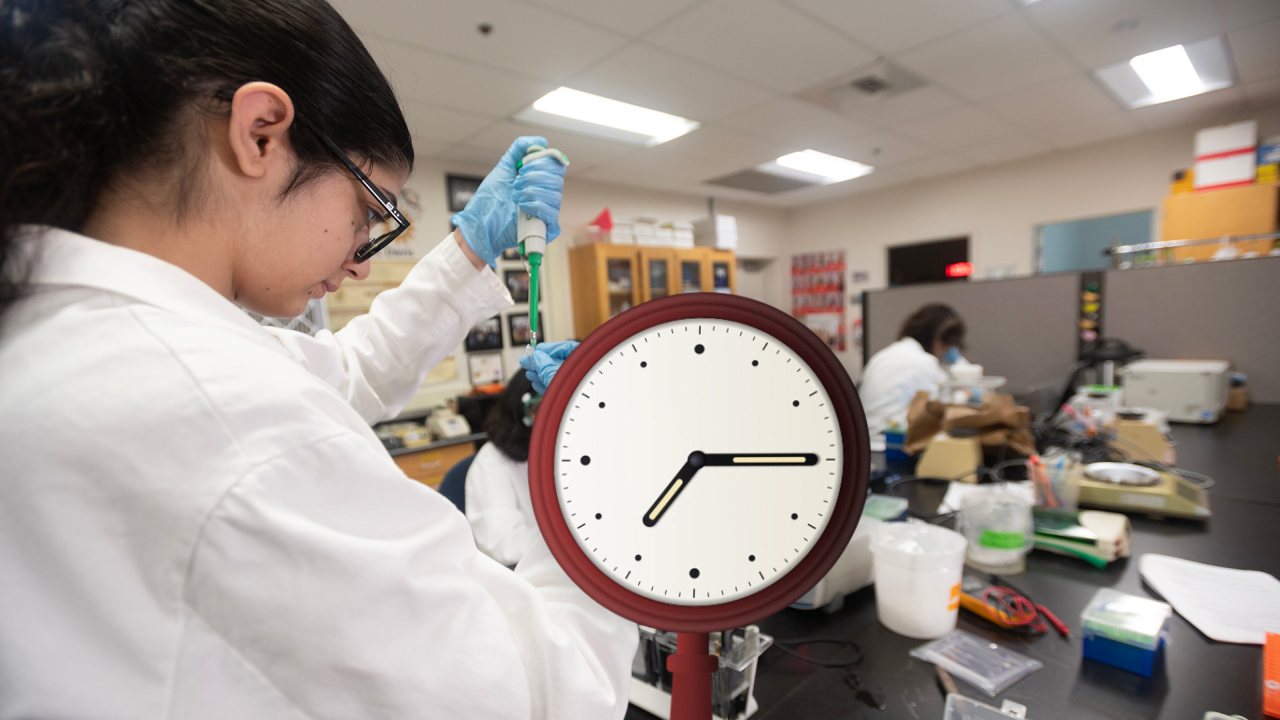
7:15
